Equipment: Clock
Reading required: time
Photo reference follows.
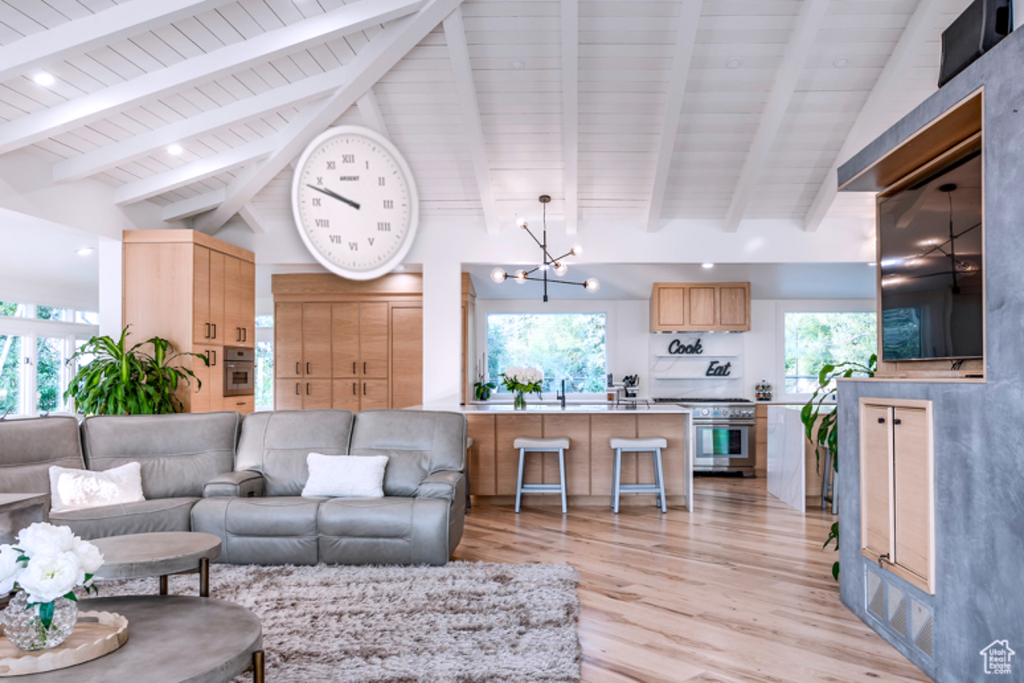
9:48
